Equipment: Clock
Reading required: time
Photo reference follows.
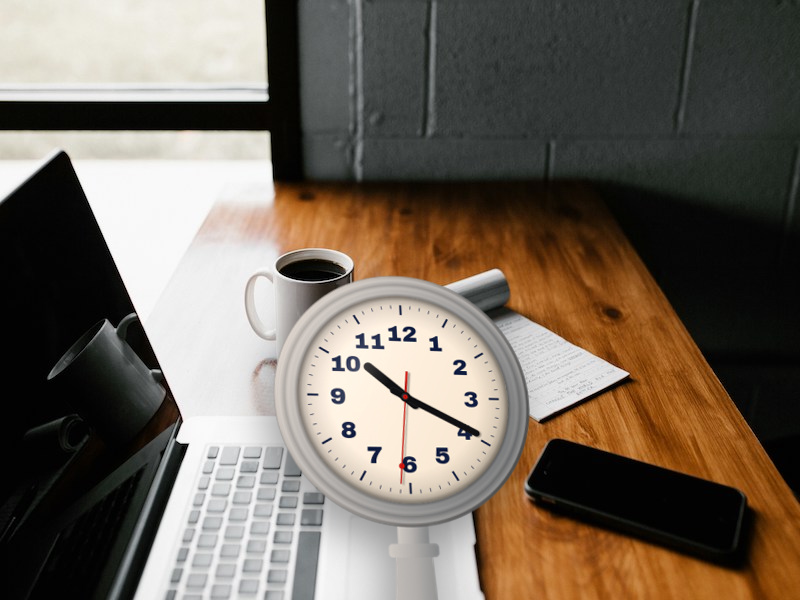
10:19:31
